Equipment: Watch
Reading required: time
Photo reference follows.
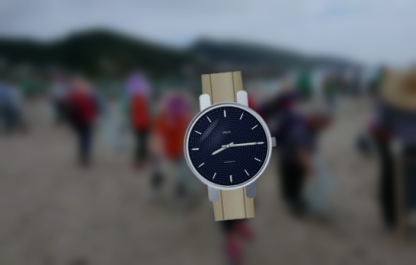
8:15
